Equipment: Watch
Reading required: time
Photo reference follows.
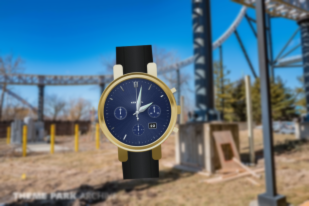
2:02
